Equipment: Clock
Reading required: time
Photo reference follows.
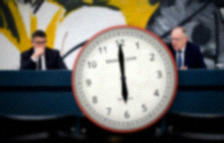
6:00
